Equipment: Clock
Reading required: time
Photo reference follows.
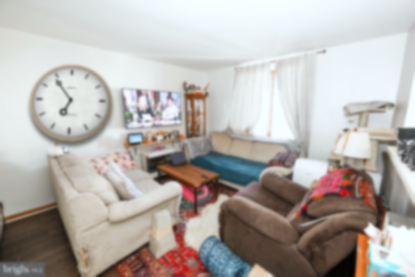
6:54
